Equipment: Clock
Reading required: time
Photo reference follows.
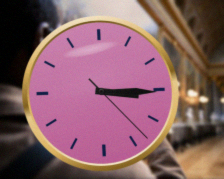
3:15:23
